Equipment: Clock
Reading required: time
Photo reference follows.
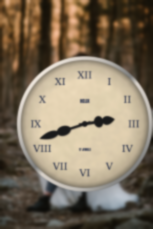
2:42
